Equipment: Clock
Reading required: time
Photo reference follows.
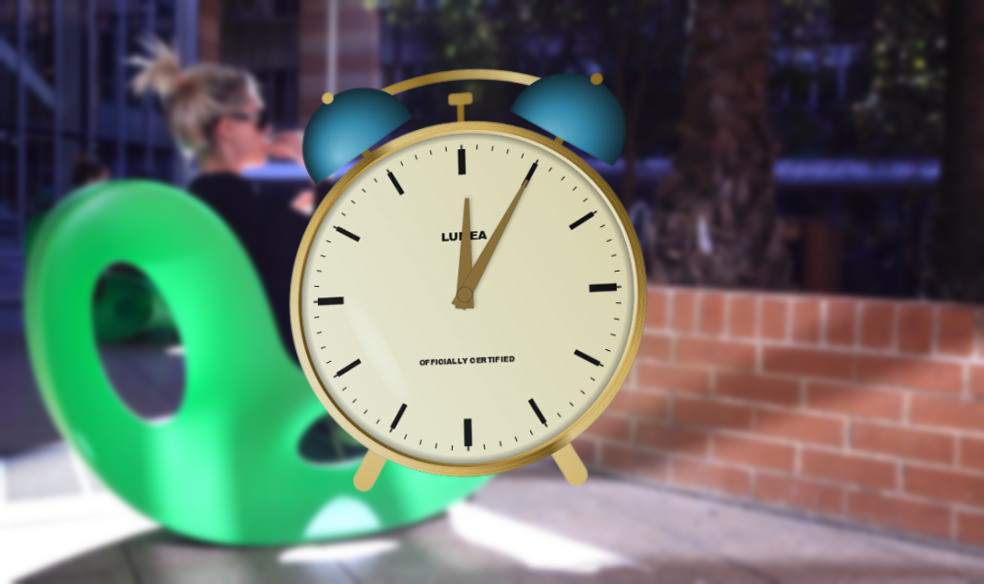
12:05
